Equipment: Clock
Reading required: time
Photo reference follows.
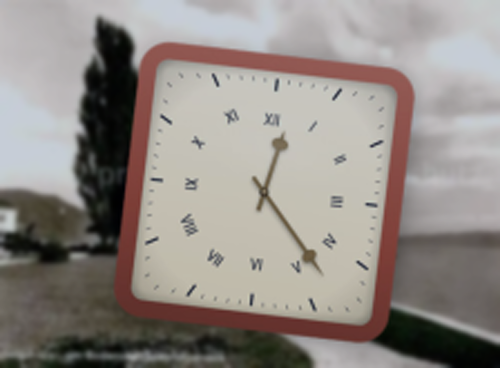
12:23
